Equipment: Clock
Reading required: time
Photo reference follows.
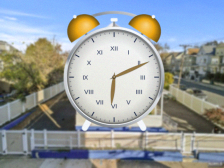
6:11
